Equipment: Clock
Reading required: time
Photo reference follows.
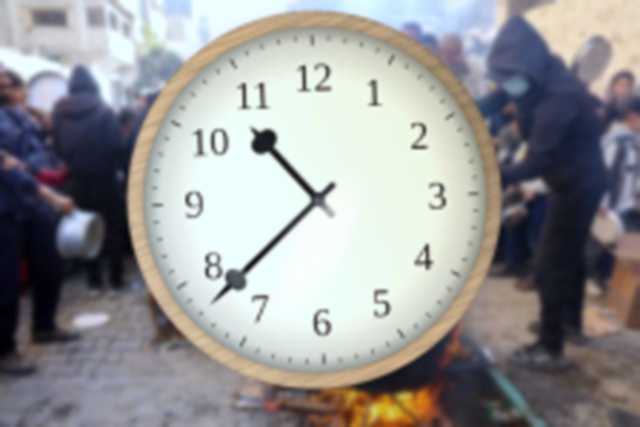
10:38
